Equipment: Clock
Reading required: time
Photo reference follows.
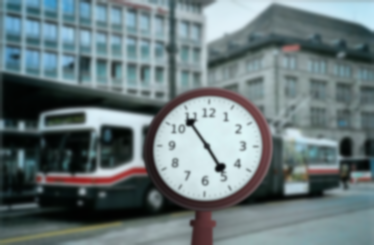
4:54
